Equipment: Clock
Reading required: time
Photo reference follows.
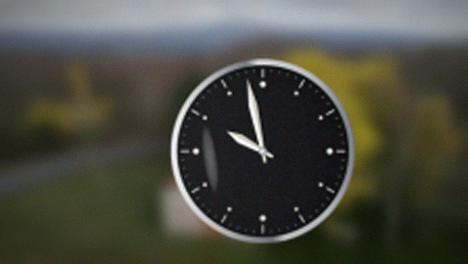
9:58
